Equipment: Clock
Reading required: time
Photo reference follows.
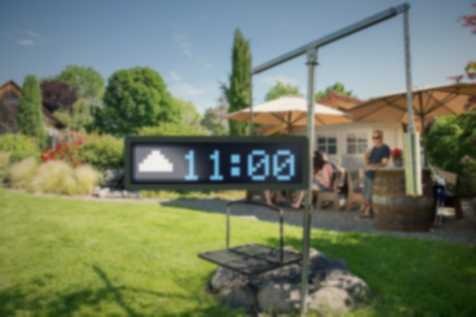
11:00
